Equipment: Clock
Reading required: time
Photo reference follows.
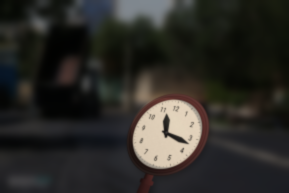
11:17
